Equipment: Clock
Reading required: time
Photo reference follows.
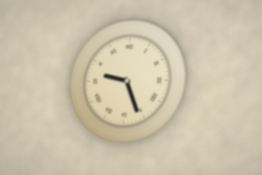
9:26
